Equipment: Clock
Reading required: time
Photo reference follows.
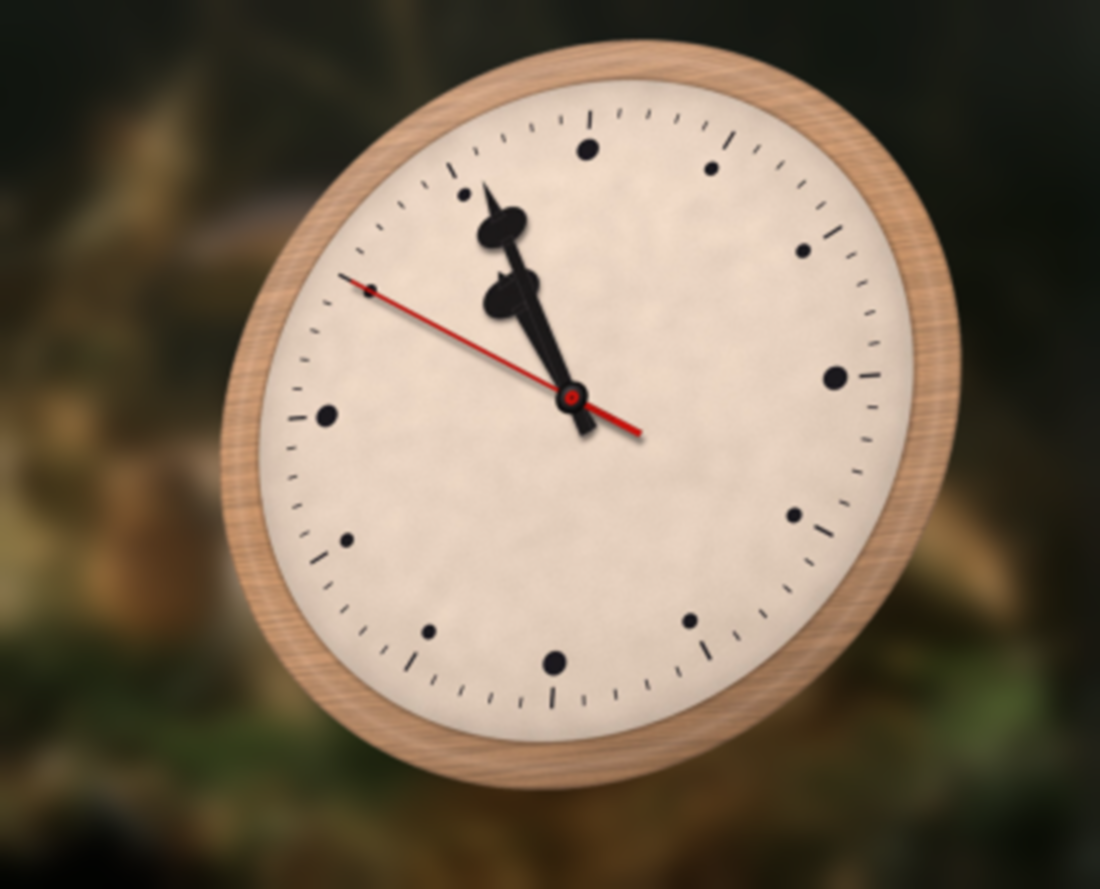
10:55:50
